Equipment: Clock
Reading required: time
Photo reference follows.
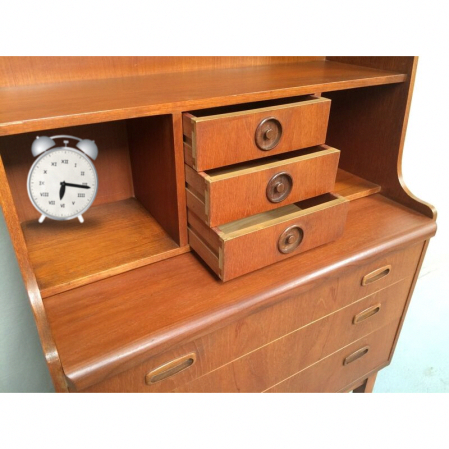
6:16
